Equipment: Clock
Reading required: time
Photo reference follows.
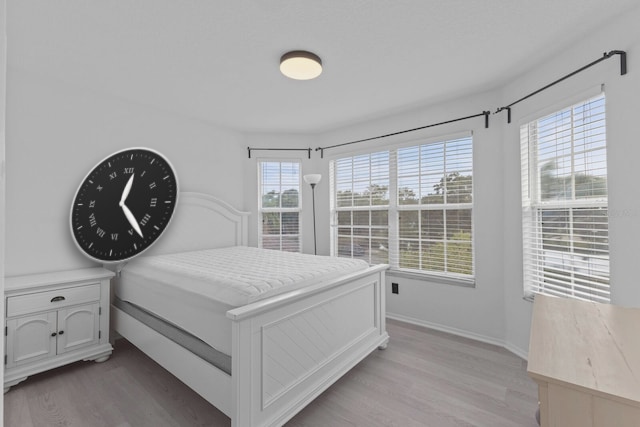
12:23
